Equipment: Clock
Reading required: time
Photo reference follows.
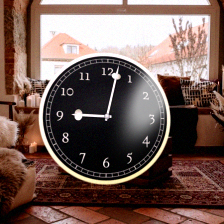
9:02
